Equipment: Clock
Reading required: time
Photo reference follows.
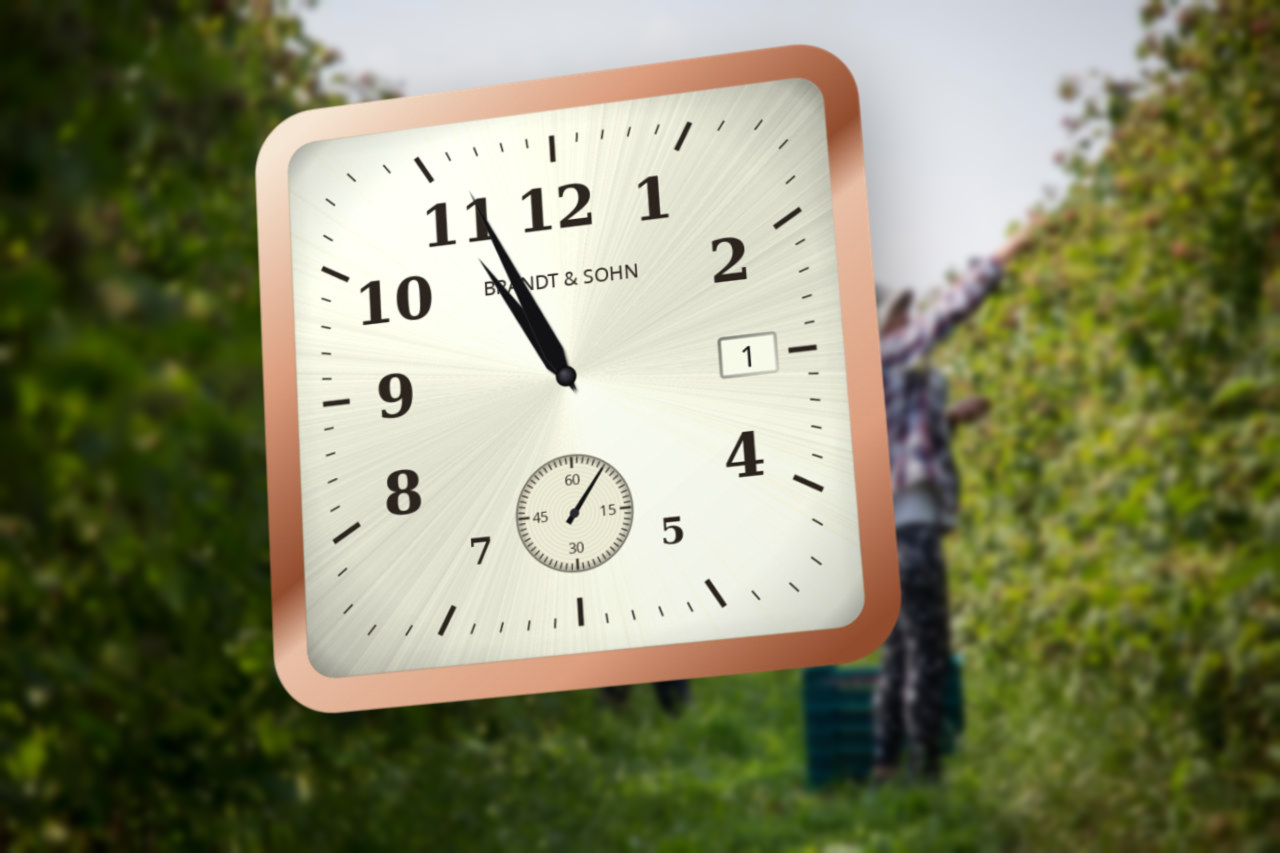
10:56:06
